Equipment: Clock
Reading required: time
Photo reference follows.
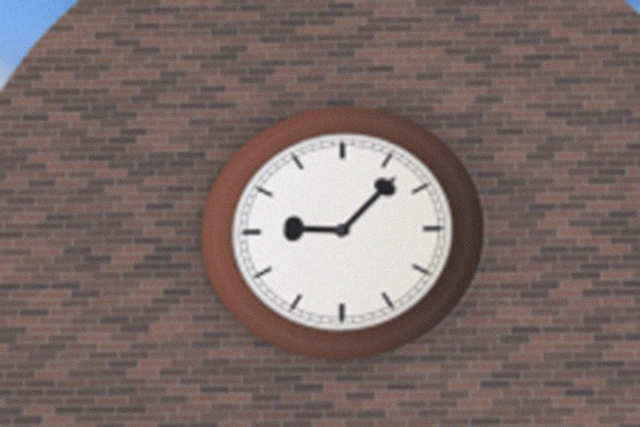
9:07
